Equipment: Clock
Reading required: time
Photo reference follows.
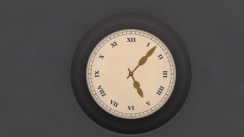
5:07
